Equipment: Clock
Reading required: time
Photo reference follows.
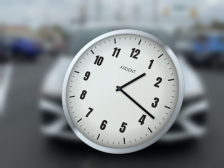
1:18
